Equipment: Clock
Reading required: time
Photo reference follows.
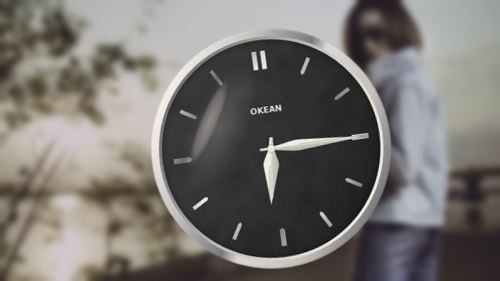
6:15
